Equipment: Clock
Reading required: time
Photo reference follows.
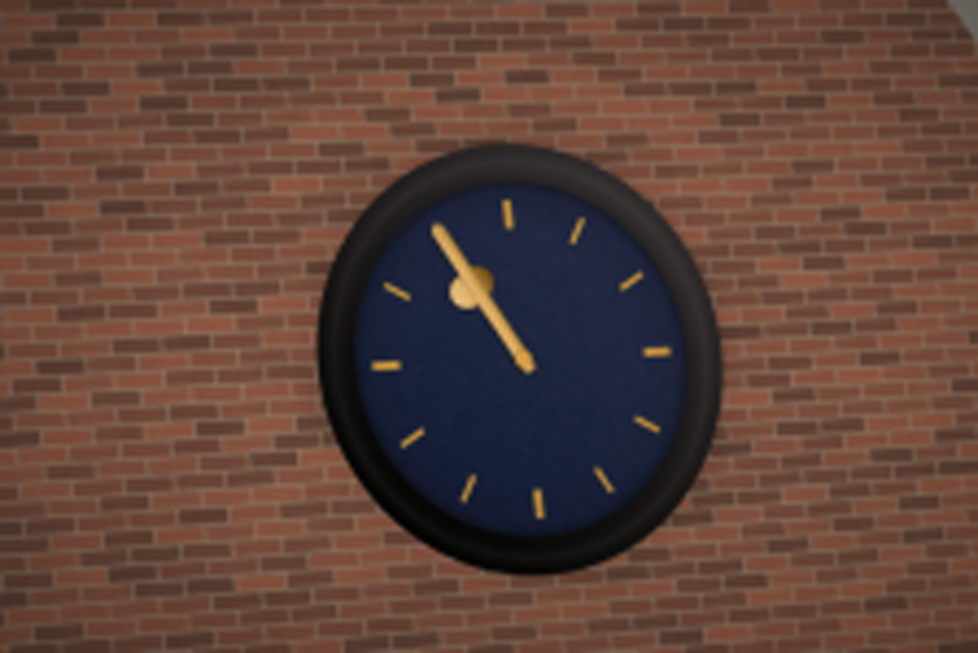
10:55
